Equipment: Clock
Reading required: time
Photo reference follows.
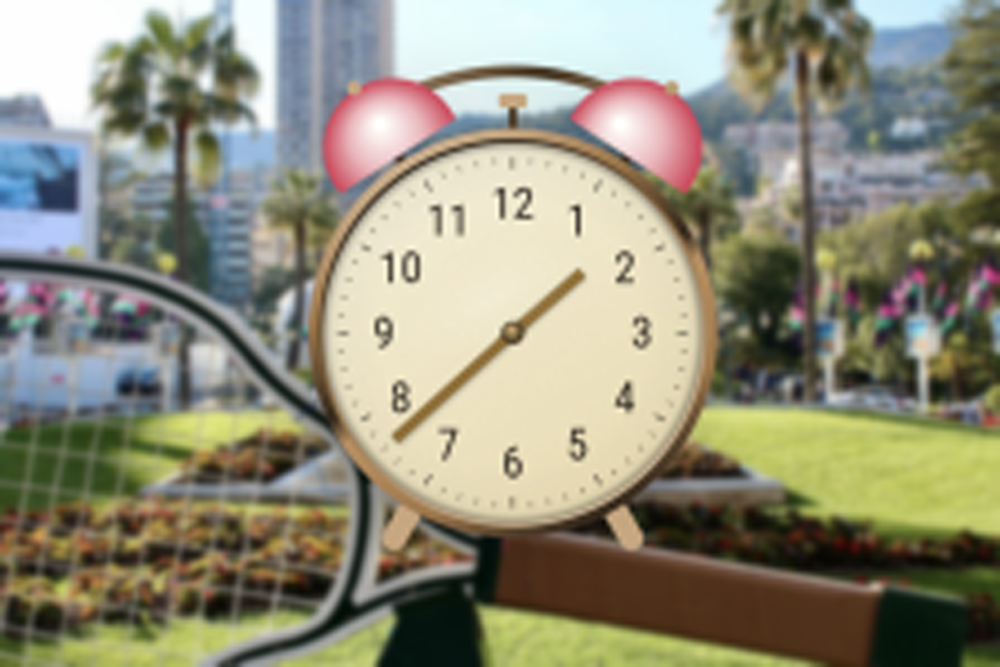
1:38
